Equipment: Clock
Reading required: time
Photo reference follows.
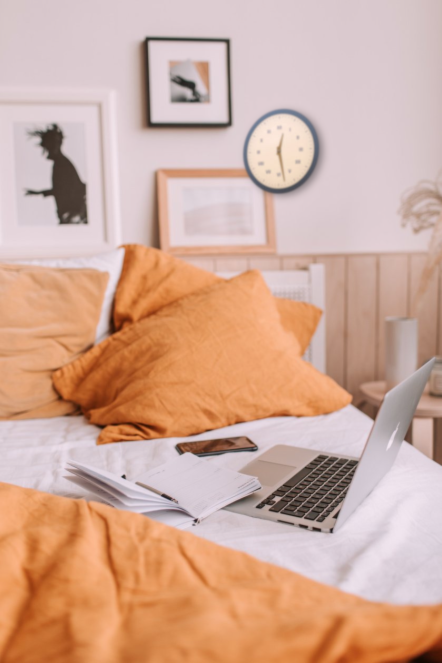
12:28
